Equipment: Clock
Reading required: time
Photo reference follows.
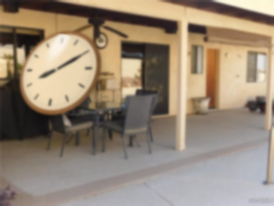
8:10
